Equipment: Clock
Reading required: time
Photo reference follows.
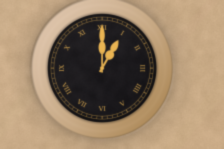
1:00
